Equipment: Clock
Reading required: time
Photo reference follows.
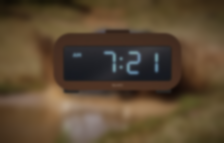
7:21
